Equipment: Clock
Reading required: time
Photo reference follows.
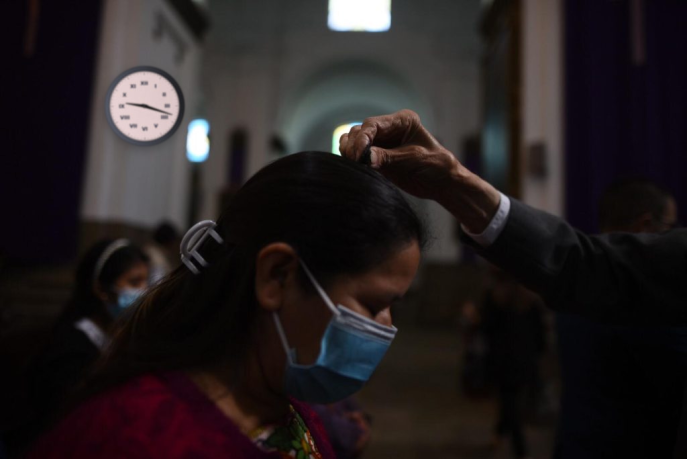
9:18
